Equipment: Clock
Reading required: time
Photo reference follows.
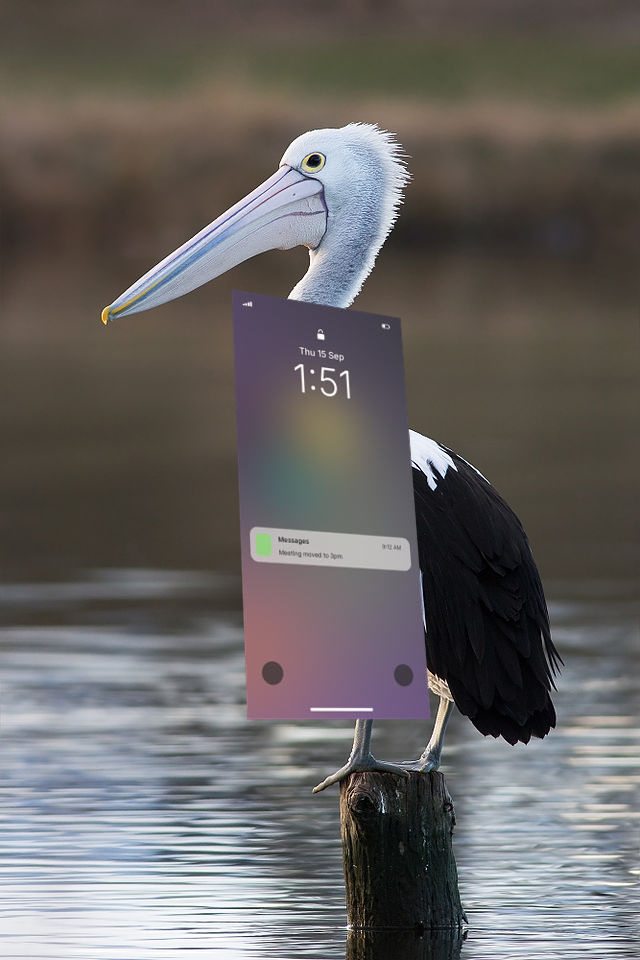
1:51
